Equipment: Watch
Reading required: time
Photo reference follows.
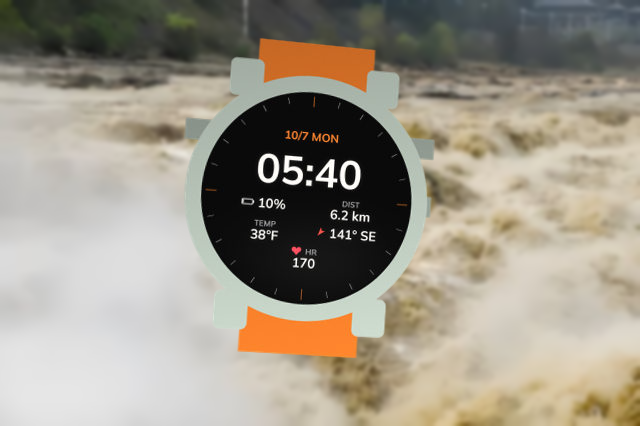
5:40
